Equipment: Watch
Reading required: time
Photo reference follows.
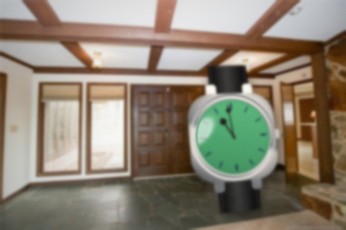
10:59
